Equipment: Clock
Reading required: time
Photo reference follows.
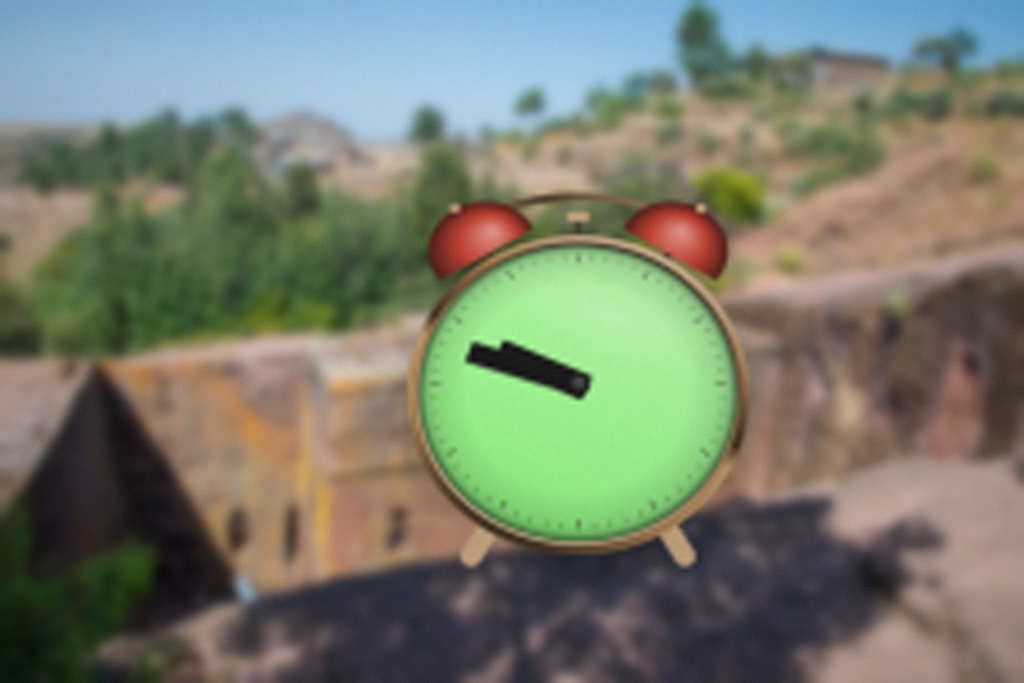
9:48
